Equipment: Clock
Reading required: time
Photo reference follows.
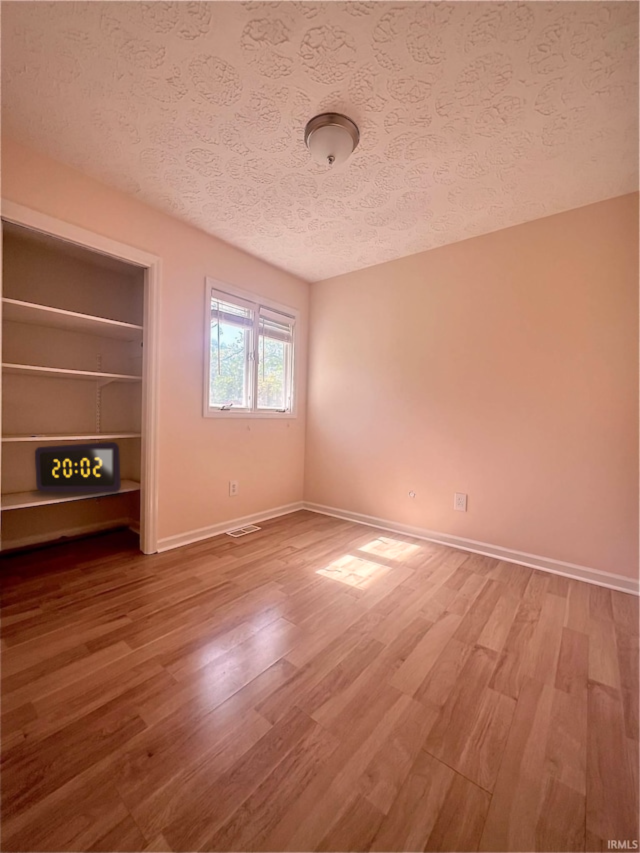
20:02
